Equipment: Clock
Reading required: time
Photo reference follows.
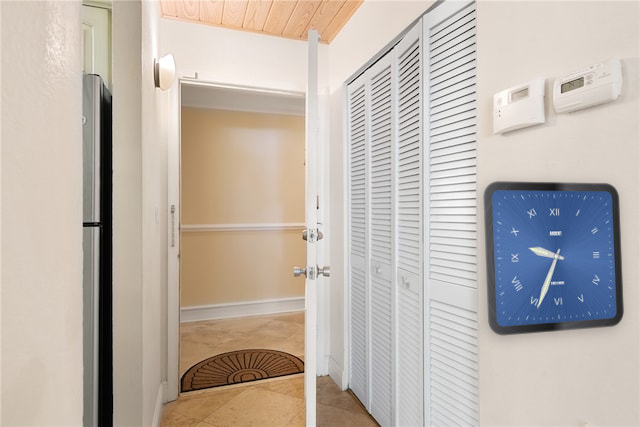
9:34
